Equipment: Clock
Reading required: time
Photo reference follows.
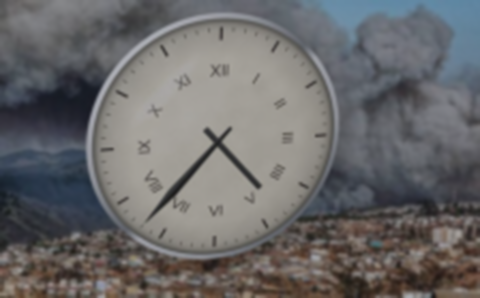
4:37
